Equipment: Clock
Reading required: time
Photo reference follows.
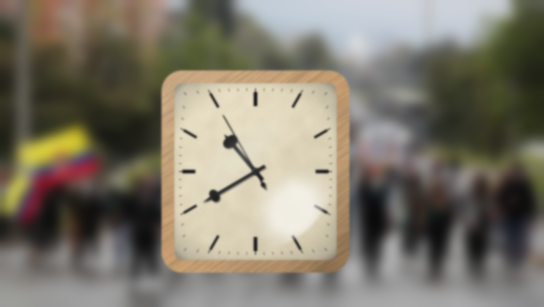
10:39:55
